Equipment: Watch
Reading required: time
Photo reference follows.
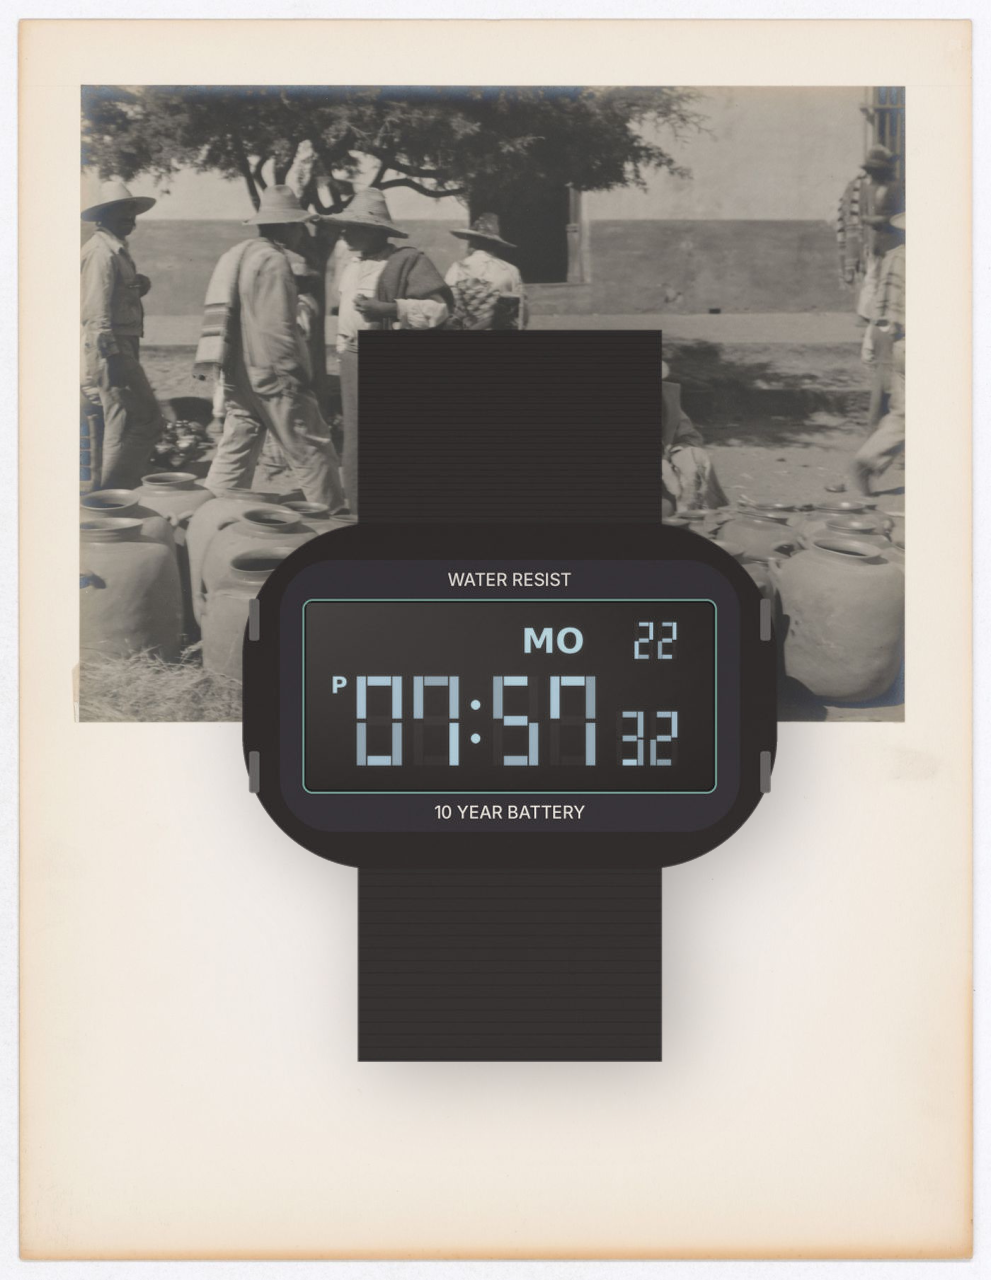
7:57:32
